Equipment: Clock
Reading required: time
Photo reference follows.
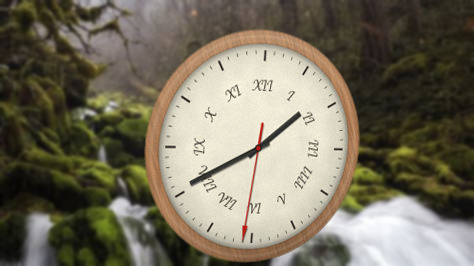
1:40:31
